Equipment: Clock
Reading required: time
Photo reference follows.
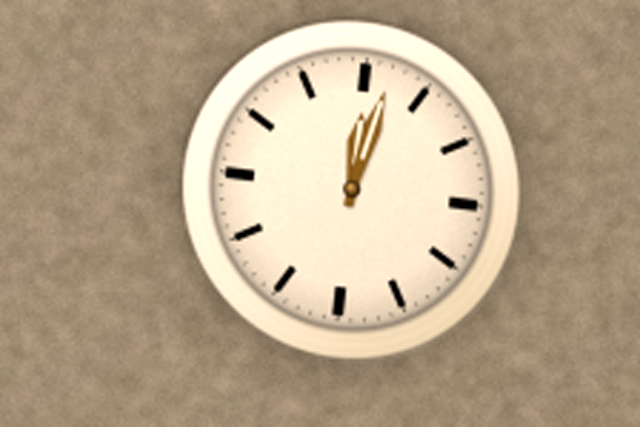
12:02
